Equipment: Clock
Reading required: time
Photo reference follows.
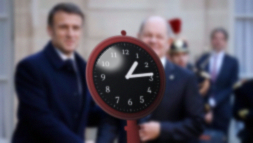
1:14
